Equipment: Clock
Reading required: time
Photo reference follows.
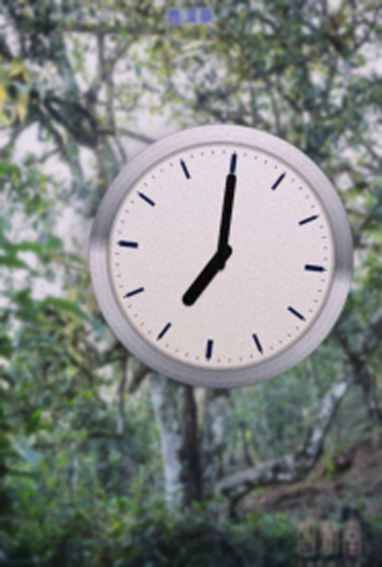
7:00
